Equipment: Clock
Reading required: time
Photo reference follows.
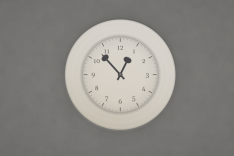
12:53
